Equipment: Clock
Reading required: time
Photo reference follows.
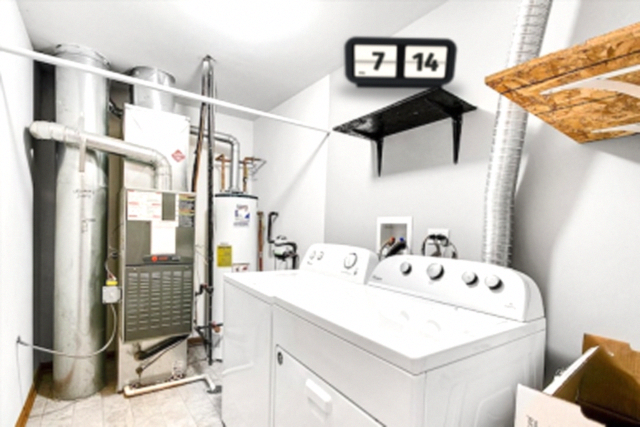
7:14
